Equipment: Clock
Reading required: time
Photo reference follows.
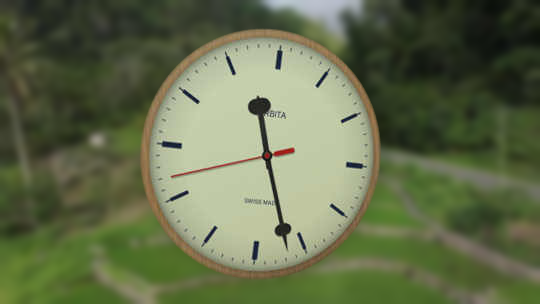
11:26:42
